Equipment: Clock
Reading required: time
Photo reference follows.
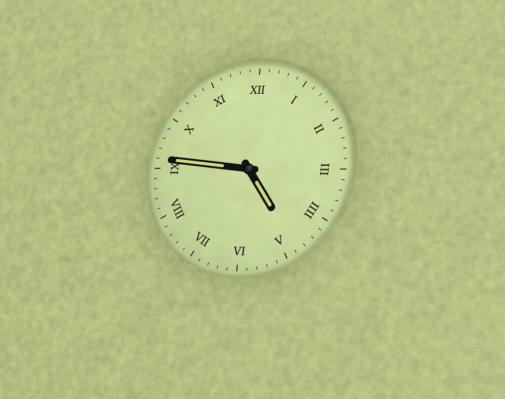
4:46
